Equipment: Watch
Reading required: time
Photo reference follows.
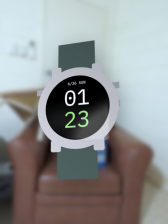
1:23
